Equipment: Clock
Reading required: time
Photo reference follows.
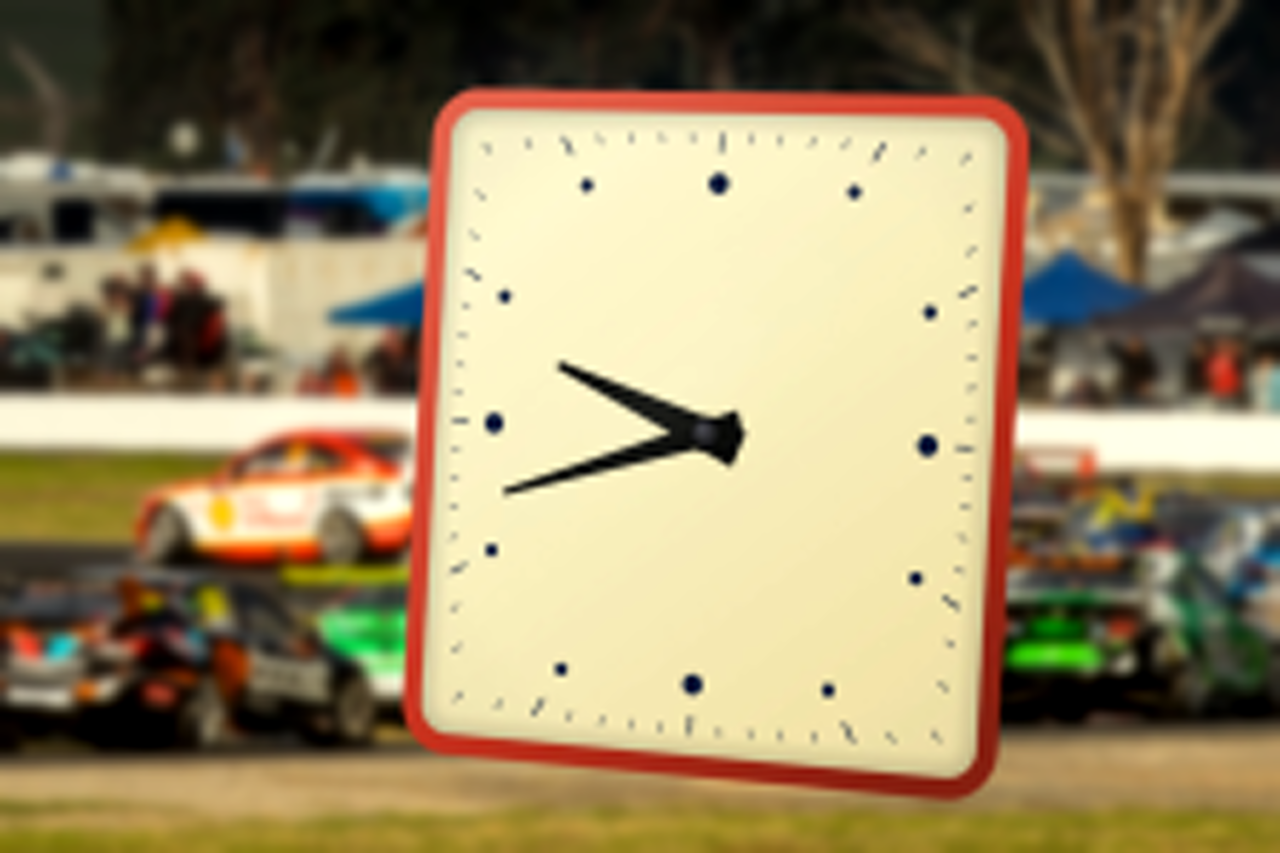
9:42
